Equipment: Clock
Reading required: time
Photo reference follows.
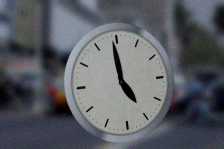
4:59
